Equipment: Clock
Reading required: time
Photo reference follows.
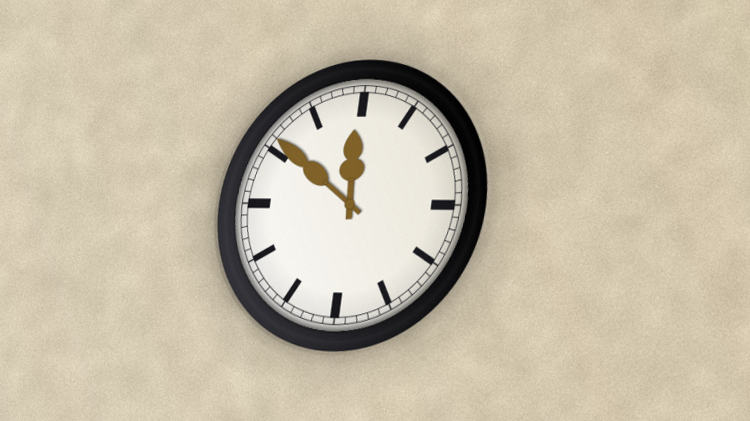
11:51
